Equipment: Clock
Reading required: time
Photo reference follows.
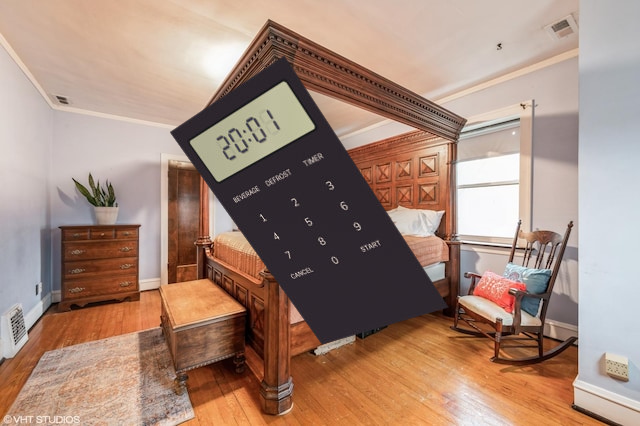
20:01
